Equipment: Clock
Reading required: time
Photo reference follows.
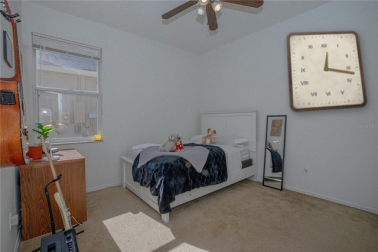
12:17
